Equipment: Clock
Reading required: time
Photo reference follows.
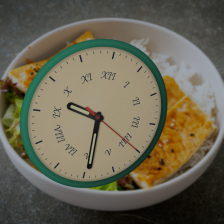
9:29:20
